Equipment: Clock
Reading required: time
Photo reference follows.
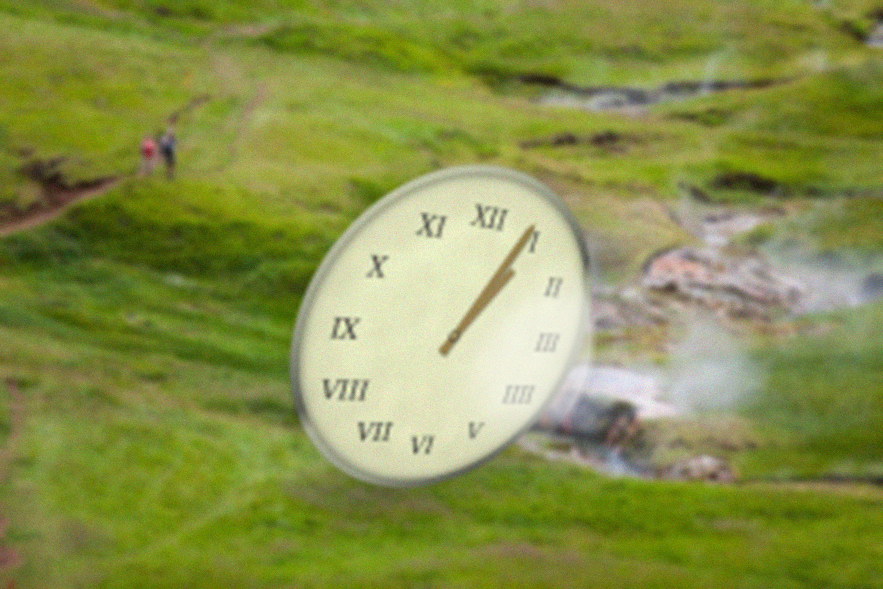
1:04
